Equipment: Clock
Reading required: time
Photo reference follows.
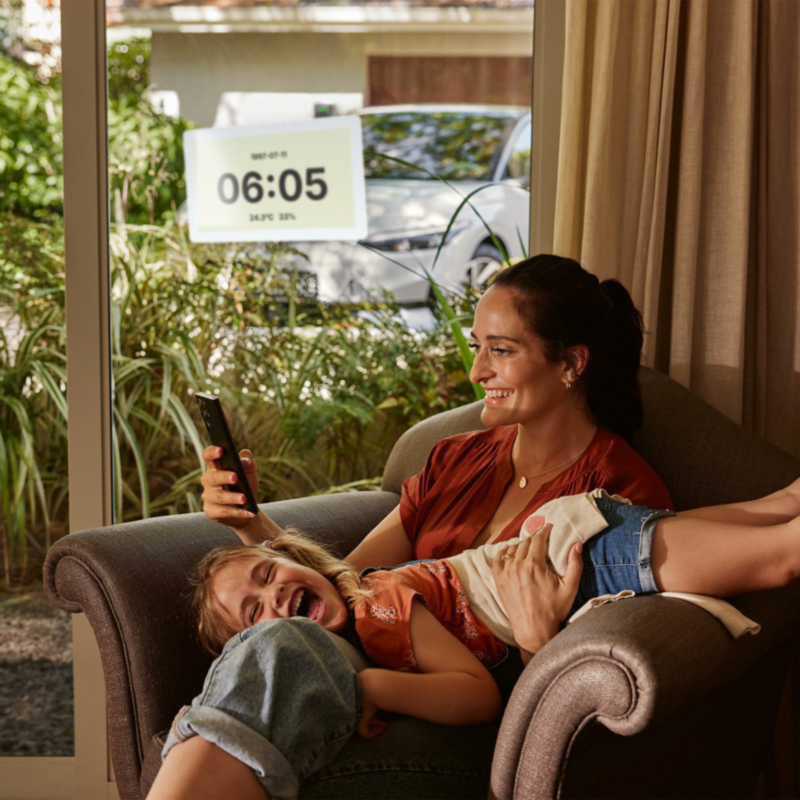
6:05
